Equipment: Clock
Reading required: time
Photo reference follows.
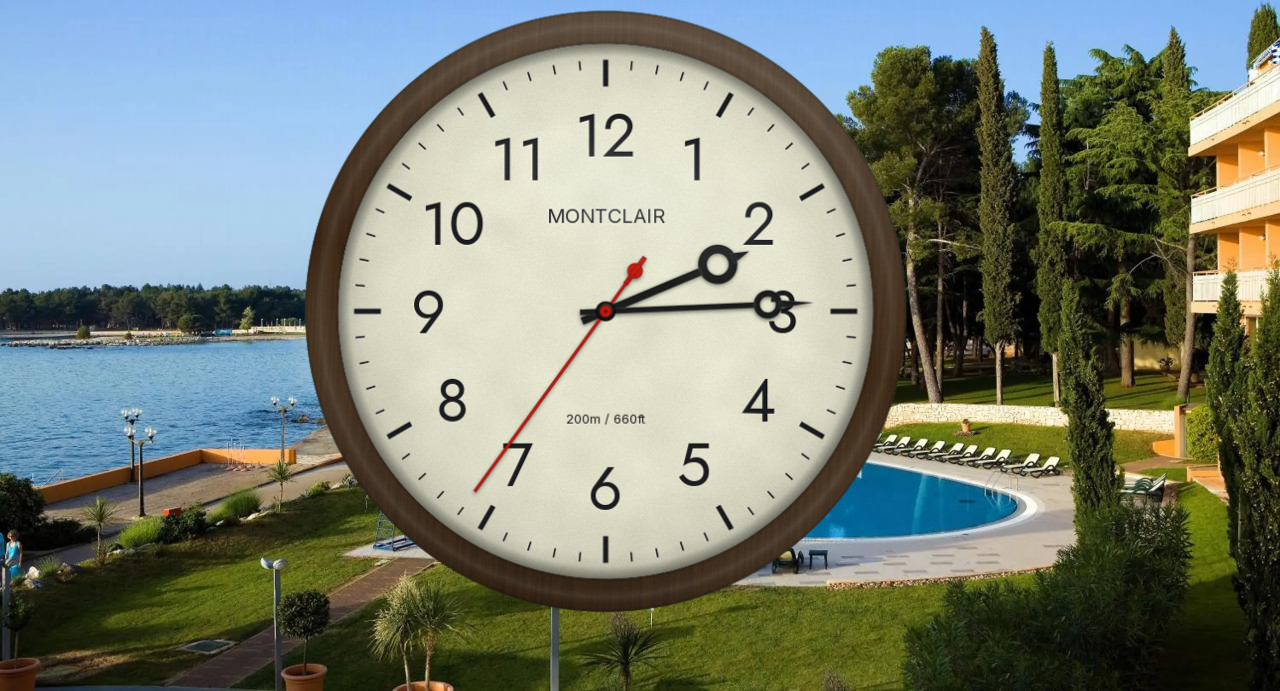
2:14:36
